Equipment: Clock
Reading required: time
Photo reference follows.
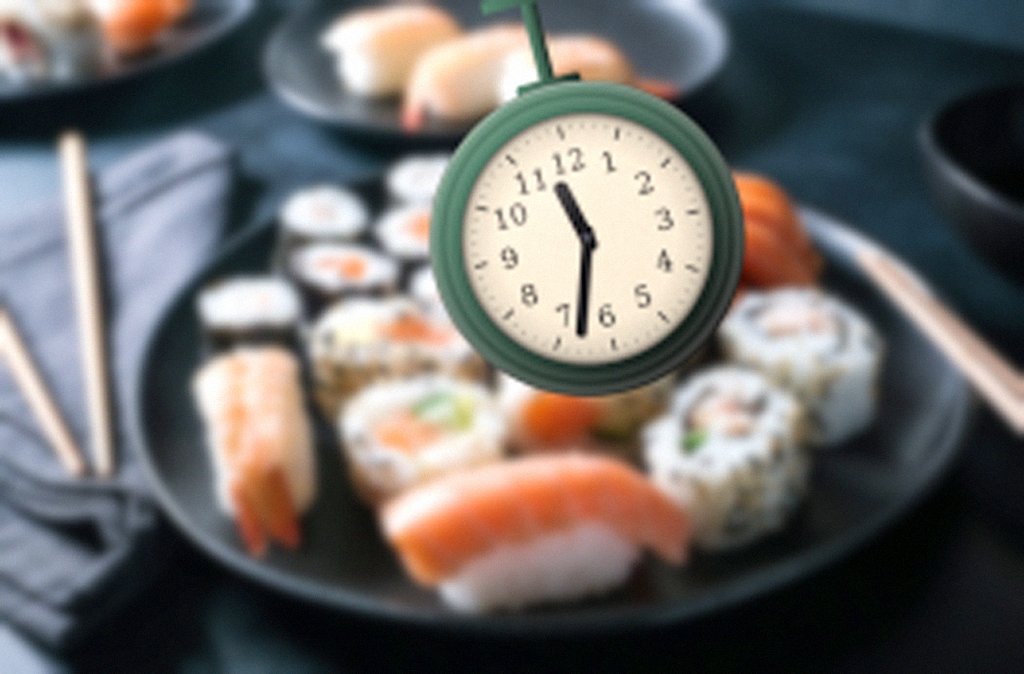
11:33
